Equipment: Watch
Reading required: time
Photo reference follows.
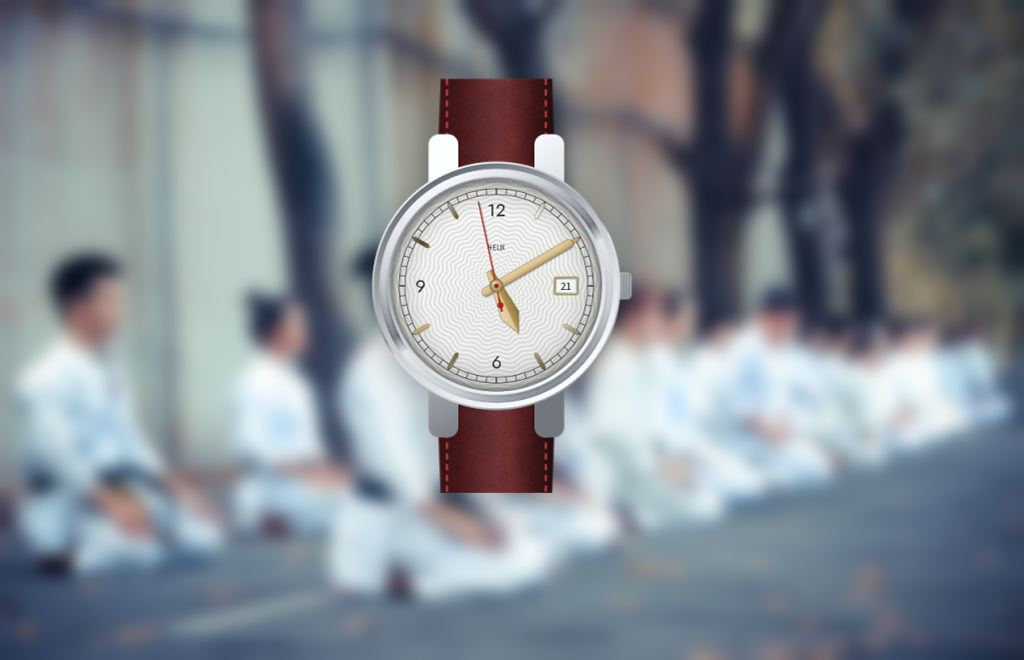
5:09:58
